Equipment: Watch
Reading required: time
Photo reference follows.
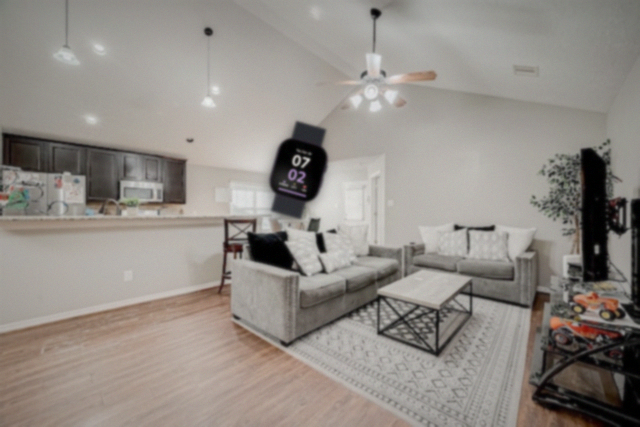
7:02
